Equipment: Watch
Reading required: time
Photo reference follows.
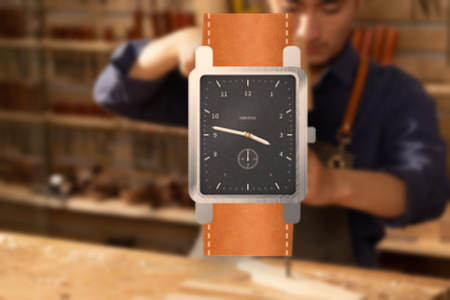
3:47
